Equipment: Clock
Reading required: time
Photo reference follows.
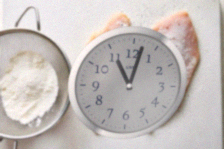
11:02
